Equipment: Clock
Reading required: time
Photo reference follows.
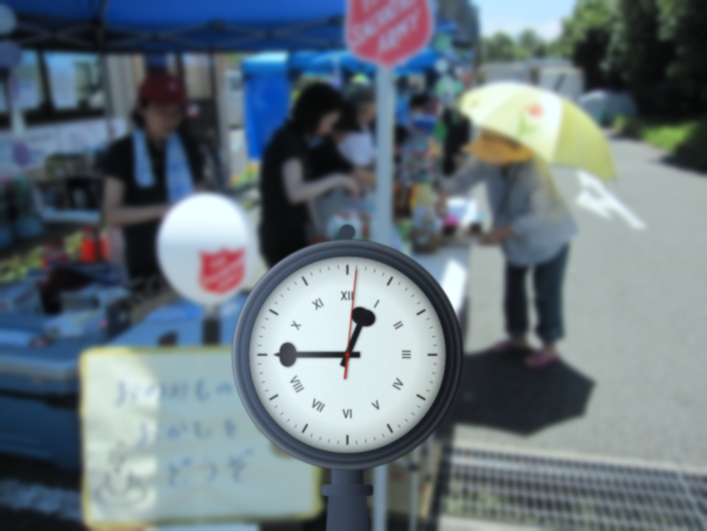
12:45:01
